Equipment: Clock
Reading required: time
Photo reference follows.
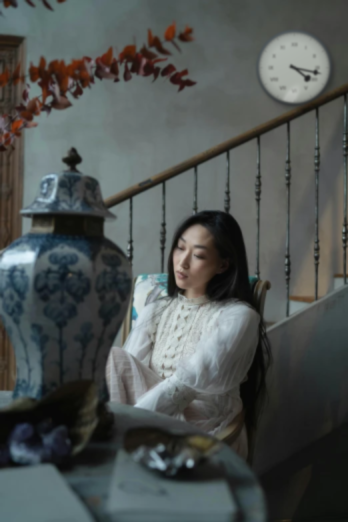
4:17
